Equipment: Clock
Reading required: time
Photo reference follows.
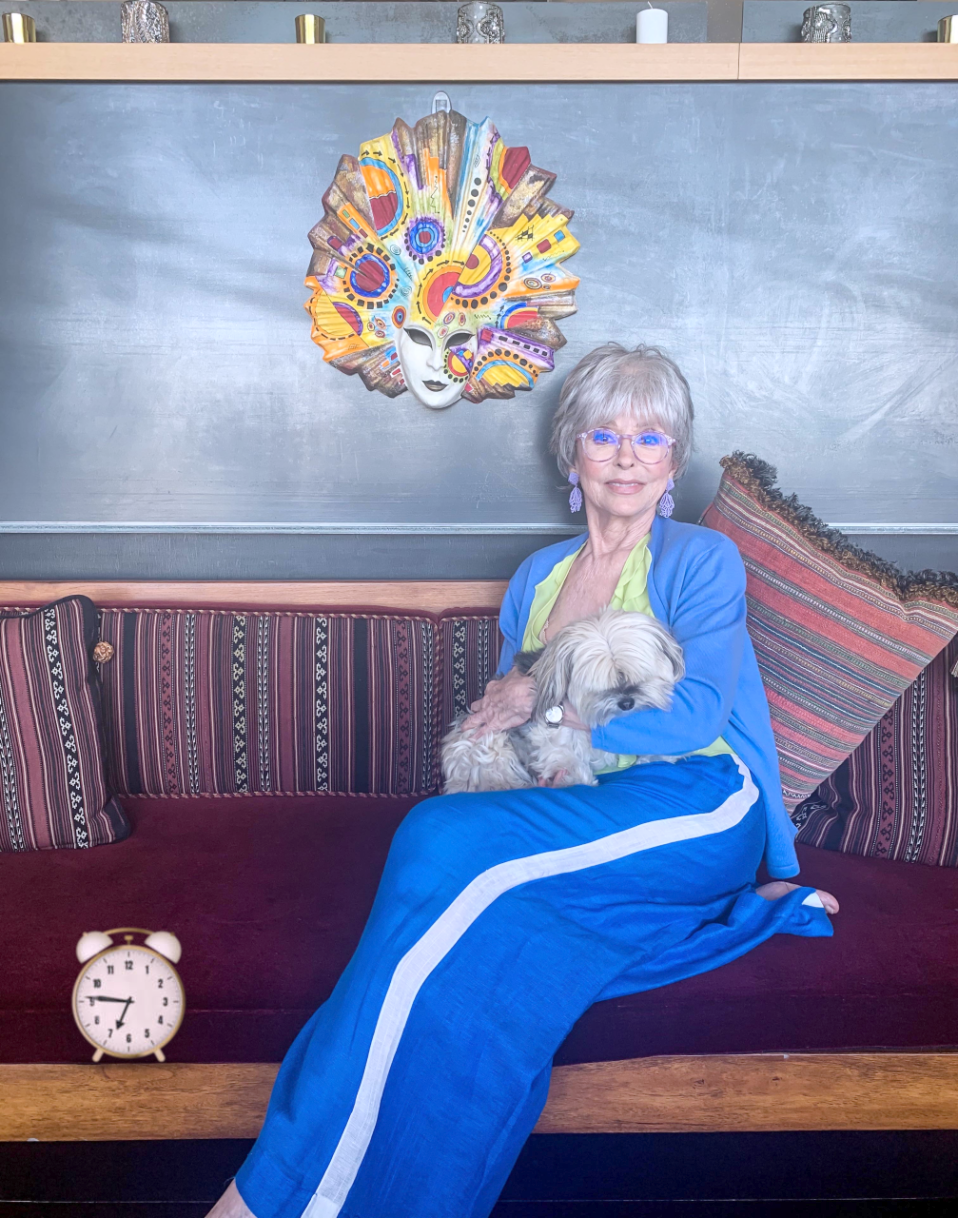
6:46
